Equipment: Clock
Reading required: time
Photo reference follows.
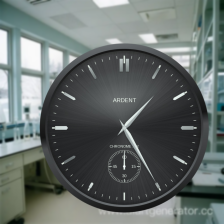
1:25
